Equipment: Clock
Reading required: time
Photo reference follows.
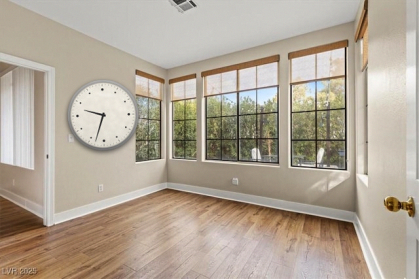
9:33
